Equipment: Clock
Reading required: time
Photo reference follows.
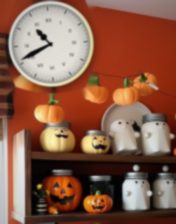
10:41
